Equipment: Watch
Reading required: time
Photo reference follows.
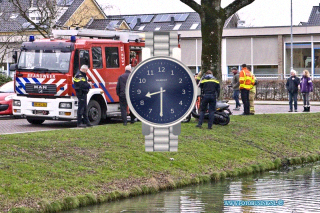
8:30
